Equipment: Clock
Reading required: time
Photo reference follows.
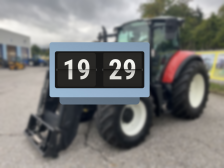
19:29
